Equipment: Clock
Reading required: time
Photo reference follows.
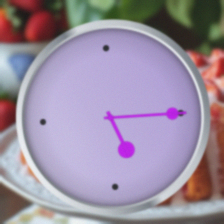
5:15
